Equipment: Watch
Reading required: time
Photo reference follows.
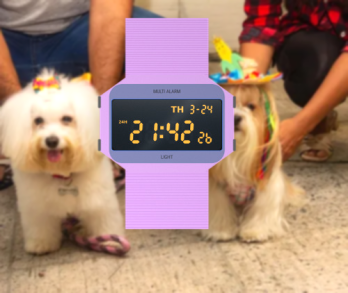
21:42:26
